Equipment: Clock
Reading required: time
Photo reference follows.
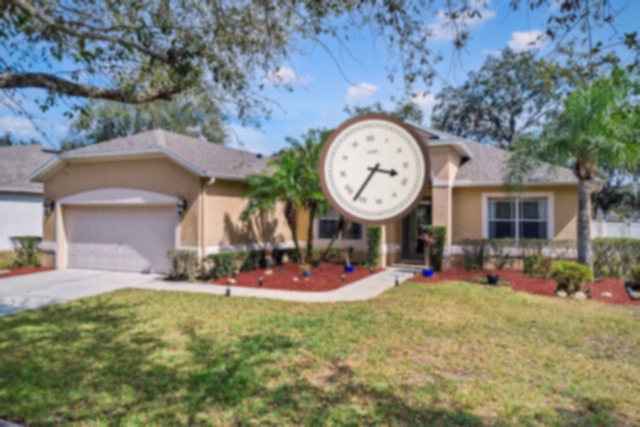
3:37
